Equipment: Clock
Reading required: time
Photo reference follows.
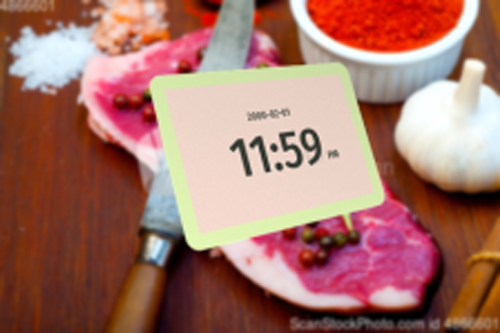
11:59
